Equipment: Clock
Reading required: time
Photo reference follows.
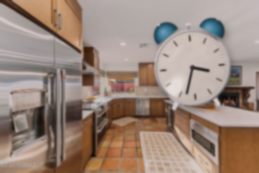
3:33
